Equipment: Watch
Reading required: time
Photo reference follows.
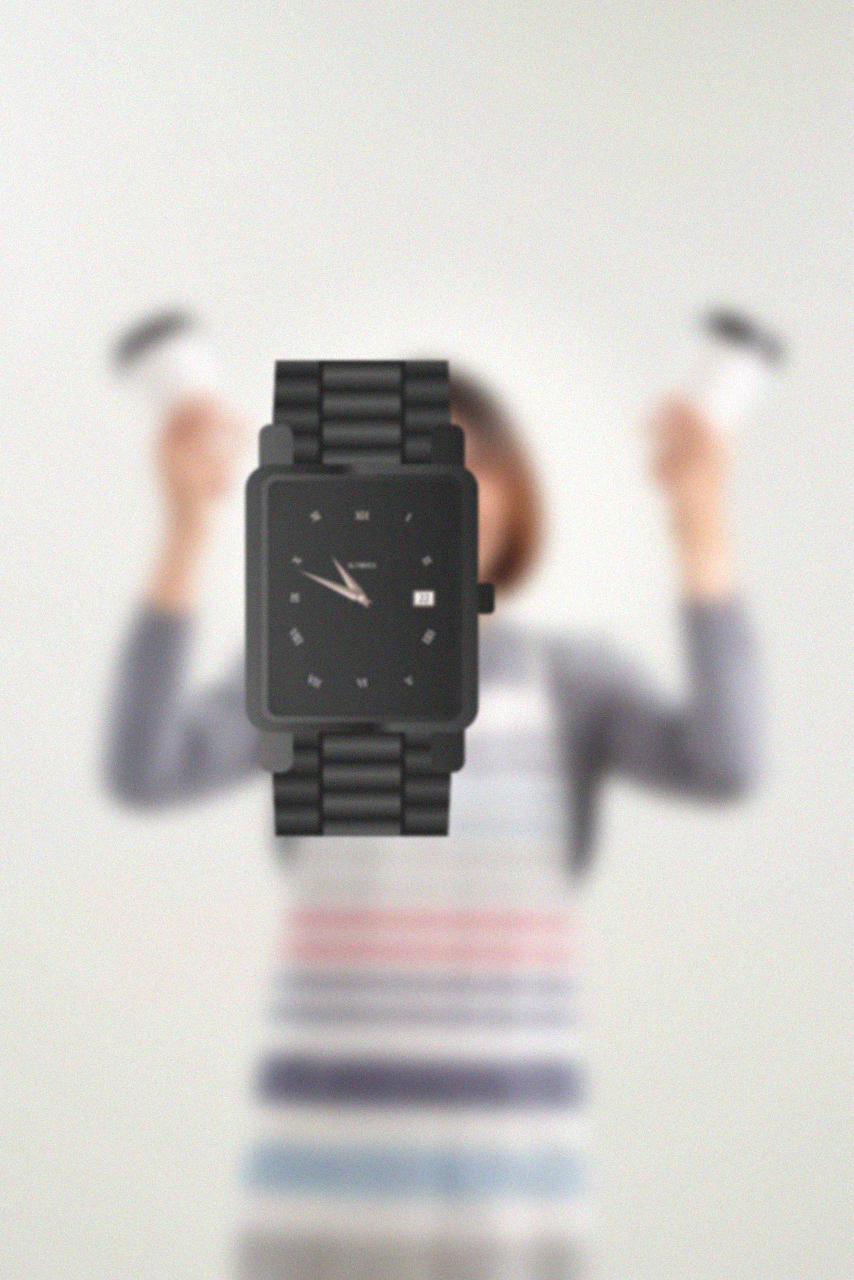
10:49
